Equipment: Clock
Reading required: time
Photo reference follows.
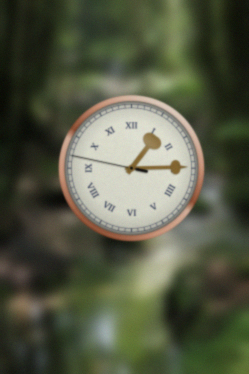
1:14:47
